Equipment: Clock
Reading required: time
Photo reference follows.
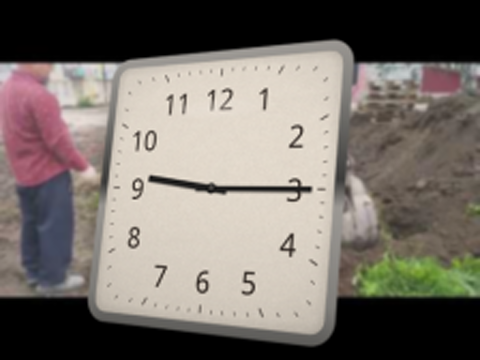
9:15
